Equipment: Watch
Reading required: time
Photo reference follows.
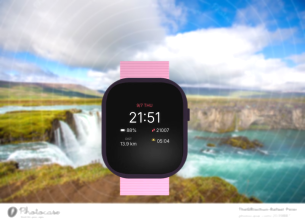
21:51
